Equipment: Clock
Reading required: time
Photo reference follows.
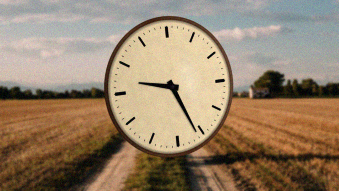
9:26
